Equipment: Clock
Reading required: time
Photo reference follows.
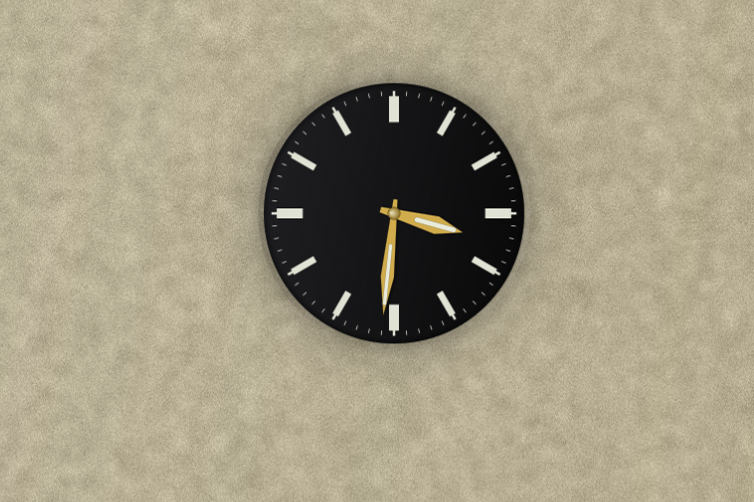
3:31
